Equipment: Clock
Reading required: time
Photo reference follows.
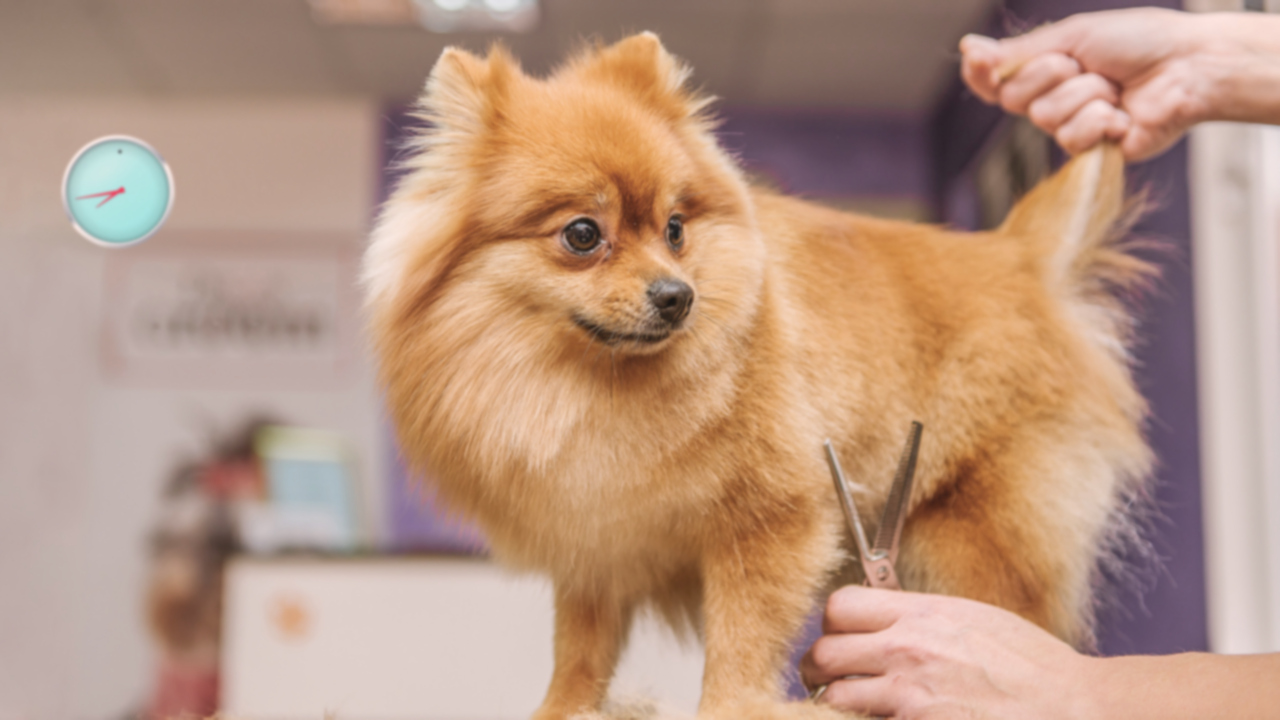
7:43
